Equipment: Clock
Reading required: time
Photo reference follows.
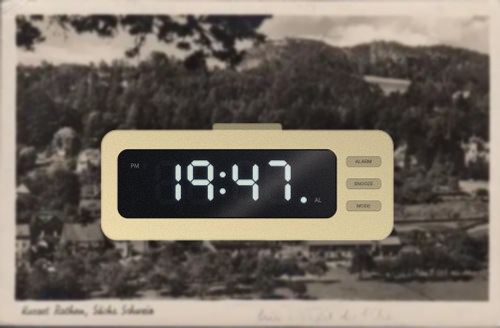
19:47
